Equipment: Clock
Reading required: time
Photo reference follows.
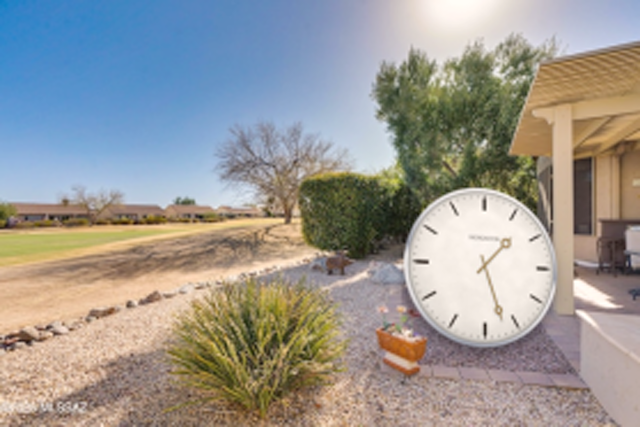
1:27
